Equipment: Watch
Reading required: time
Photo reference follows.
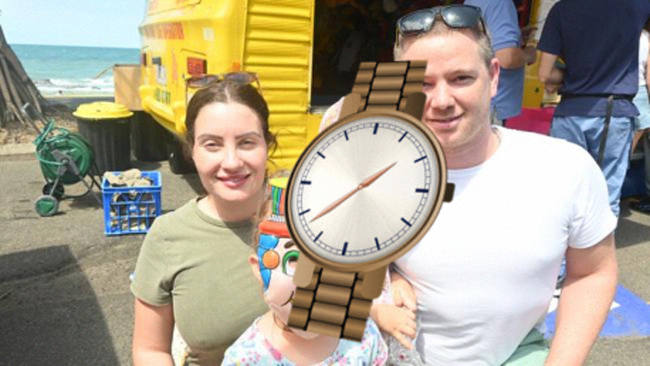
1:38
